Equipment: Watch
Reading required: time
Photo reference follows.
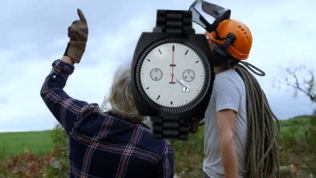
4:21
